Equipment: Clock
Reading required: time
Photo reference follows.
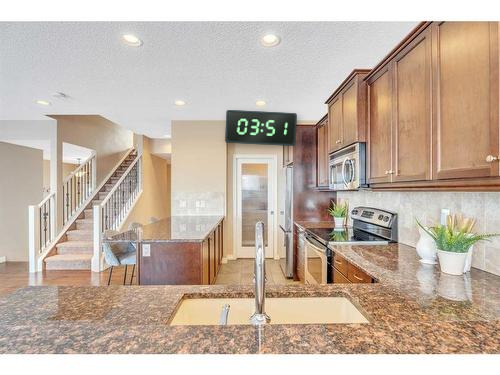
3:51
